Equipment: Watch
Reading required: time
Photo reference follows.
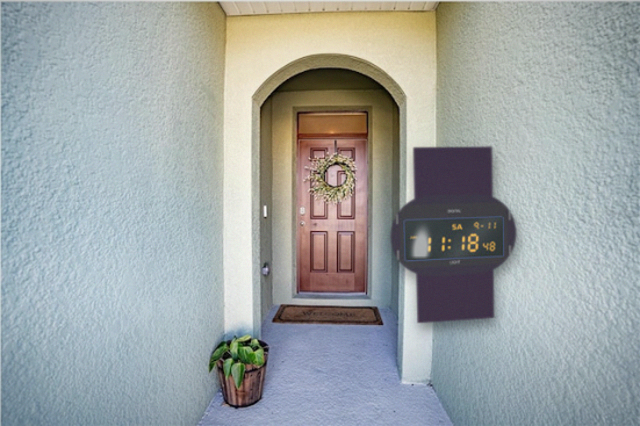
11:18
